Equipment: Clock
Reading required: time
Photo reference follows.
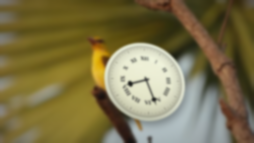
8:27
